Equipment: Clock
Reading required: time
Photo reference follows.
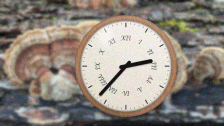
2:37
